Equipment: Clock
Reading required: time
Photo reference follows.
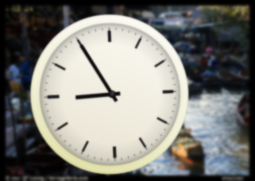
8:55
